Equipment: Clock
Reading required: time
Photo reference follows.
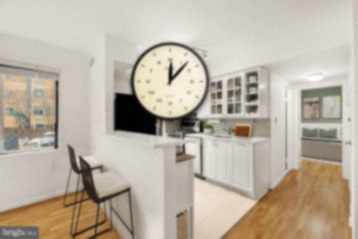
12:07
